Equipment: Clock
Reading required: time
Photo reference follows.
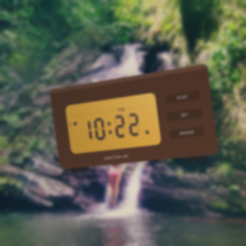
10:22
